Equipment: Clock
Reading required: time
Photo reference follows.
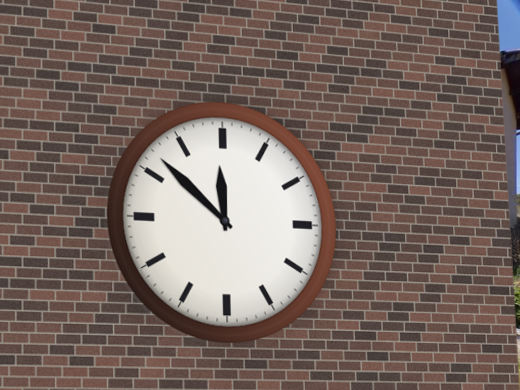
11:52
